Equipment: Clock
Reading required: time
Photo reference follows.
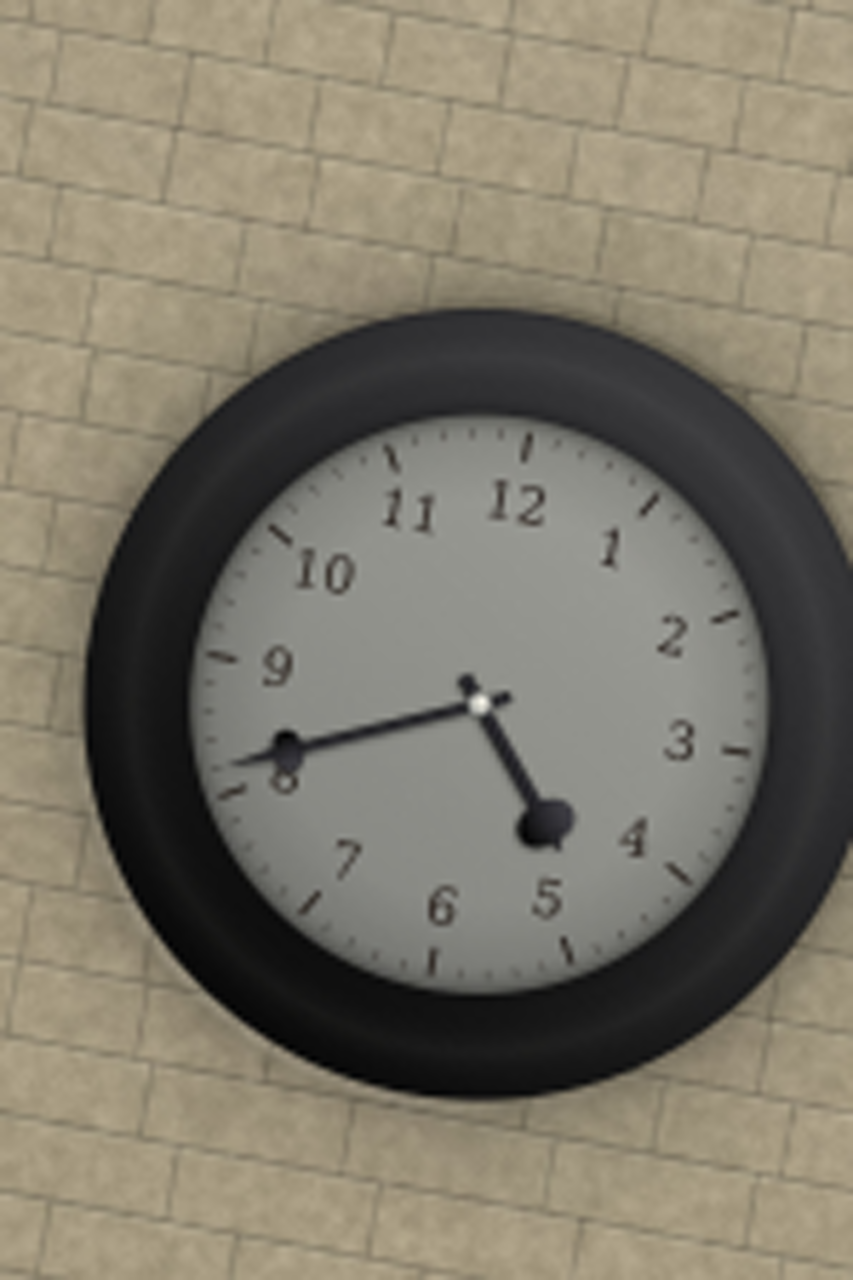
4:41
